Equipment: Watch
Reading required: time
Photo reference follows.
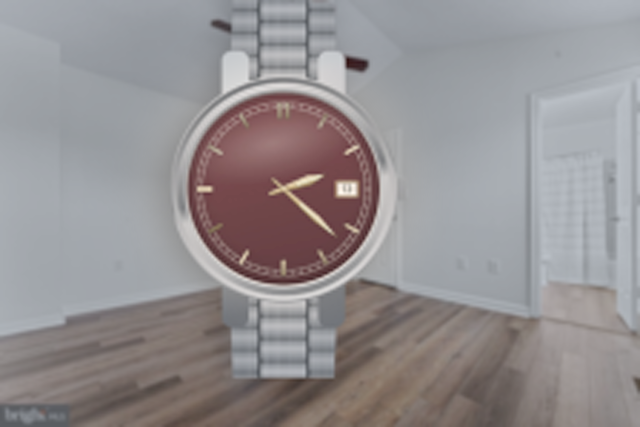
2:22
